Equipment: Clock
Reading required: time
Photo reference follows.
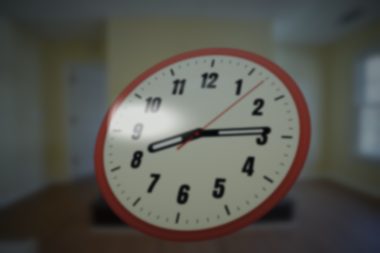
8:14:07
